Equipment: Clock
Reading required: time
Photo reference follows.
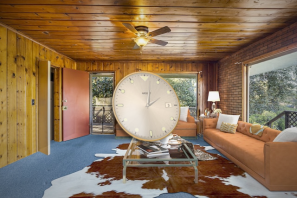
2:02
